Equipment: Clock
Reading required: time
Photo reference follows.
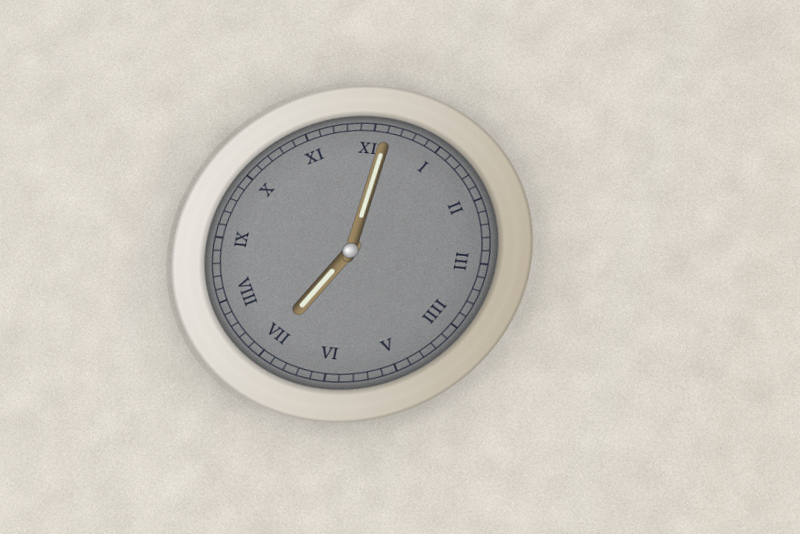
7:01
